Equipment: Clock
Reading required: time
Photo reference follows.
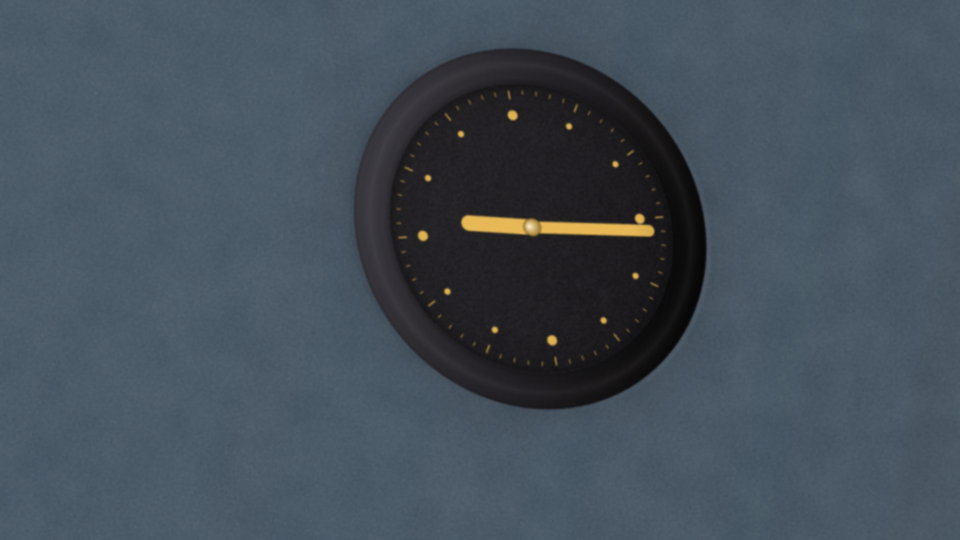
9:16
